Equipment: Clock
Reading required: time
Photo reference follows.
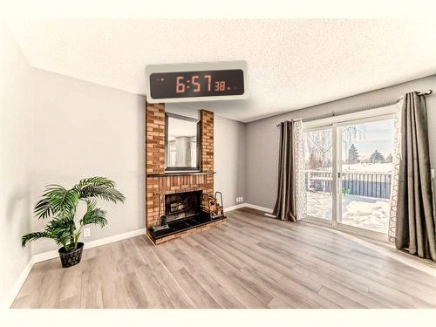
6:57:38
